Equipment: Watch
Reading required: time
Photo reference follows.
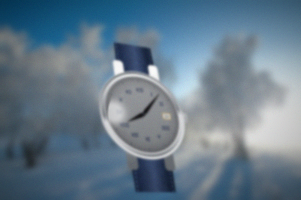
8:07
